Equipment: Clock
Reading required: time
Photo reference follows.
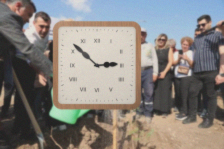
2:52
